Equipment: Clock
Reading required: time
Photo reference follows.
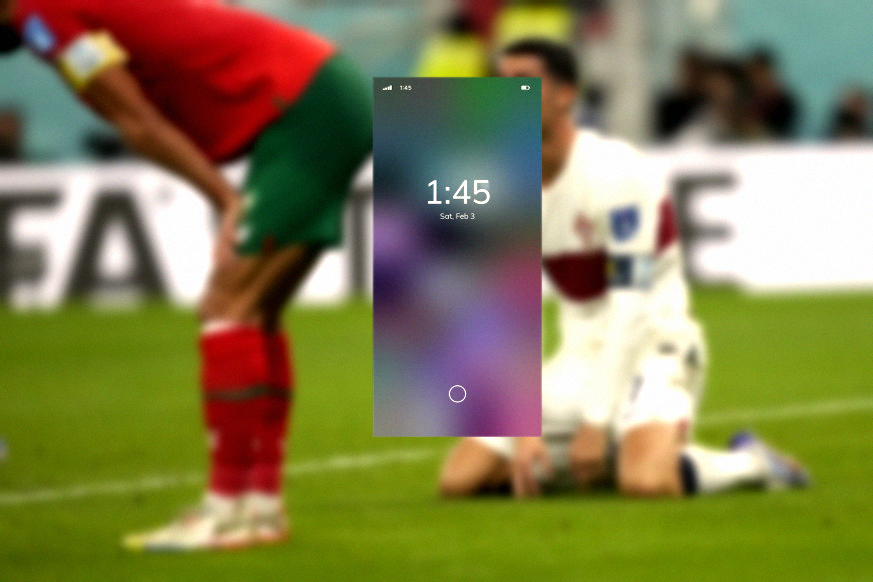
1:45
